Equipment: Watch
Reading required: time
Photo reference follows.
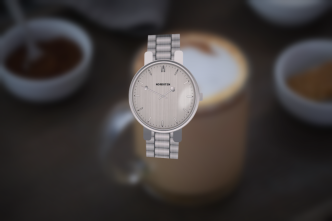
1:49
